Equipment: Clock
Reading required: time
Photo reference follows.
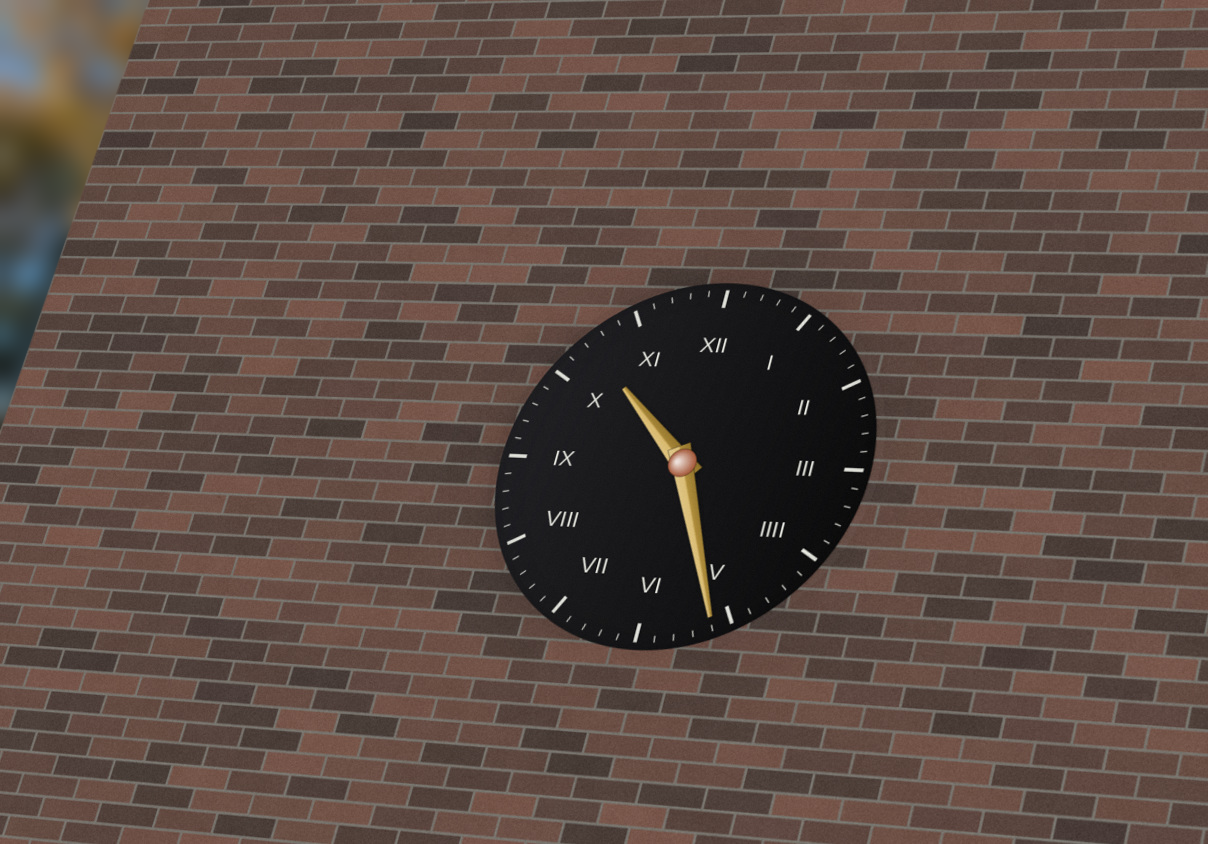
10:26
